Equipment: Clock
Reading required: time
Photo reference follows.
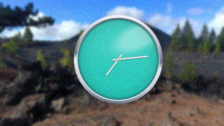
7:14
